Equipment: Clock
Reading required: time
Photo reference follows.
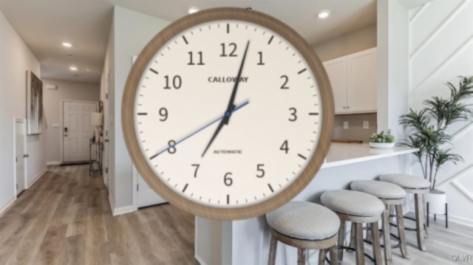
7:02:40
